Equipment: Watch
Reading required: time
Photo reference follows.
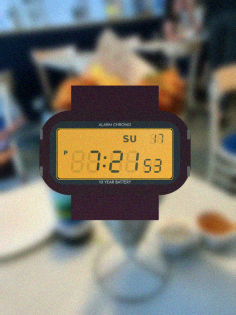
7:21:53
